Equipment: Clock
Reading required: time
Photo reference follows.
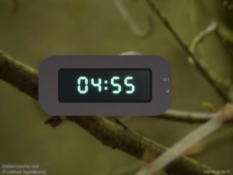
4:55
